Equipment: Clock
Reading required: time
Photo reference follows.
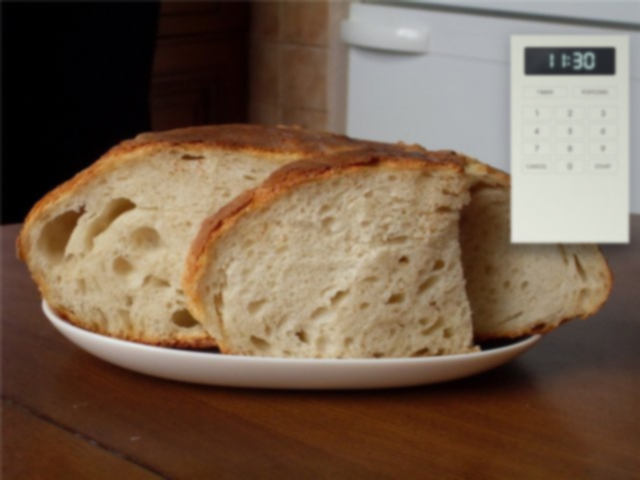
11:30
